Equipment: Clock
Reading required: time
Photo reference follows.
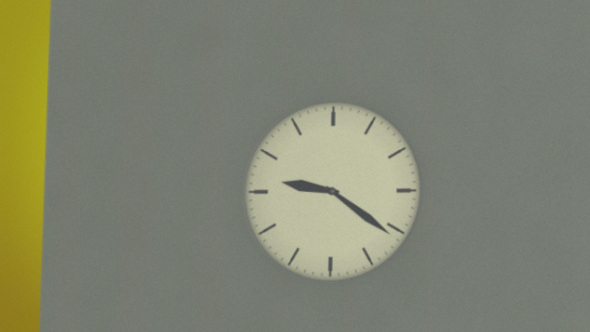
9:21
